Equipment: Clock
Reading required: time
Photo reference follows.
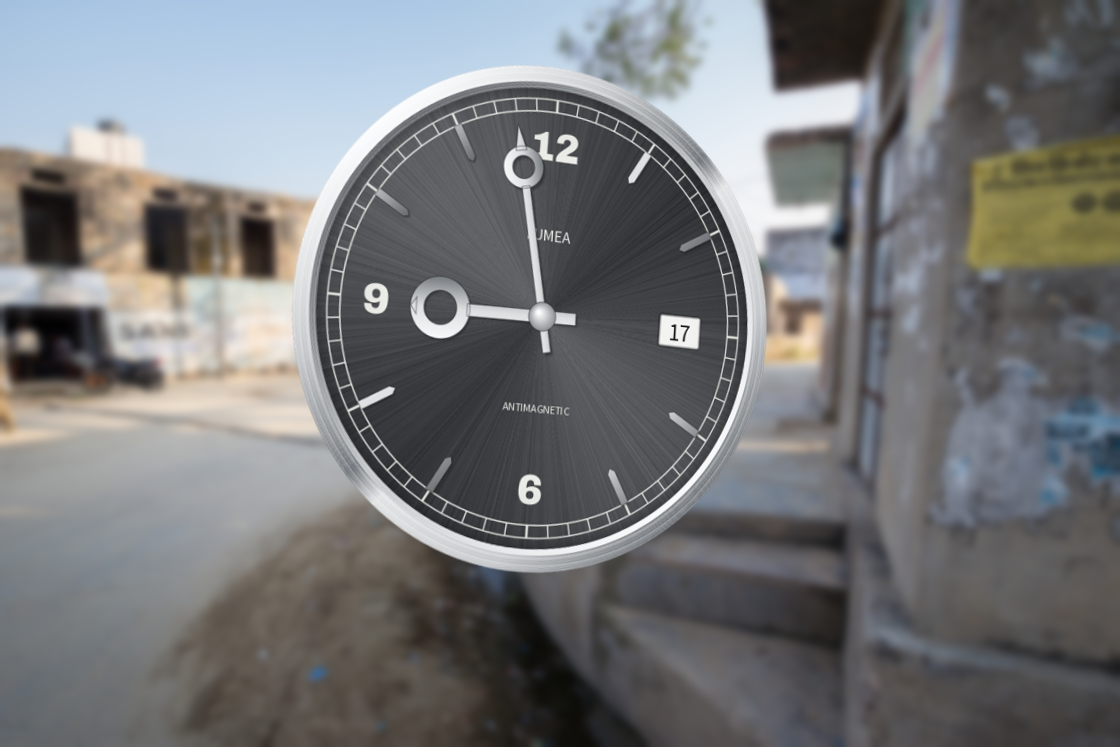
8:58
